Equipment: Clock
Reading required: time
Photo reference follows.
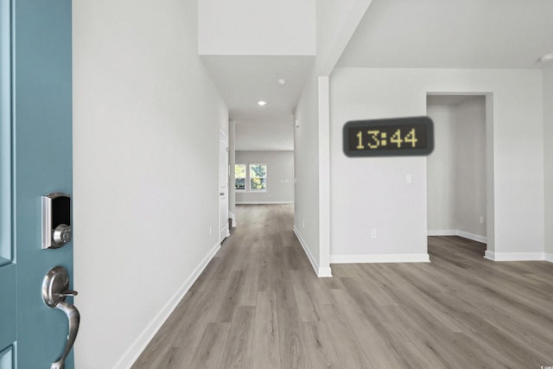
13:44
